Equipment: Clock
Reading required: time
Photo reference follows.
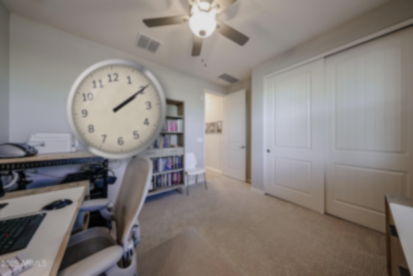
2:10
